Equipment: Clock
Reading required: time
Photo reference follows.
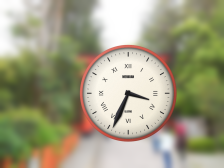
3:34
